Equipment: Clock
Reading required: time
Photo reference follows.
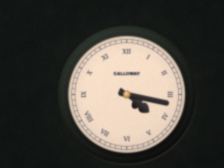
4:17
